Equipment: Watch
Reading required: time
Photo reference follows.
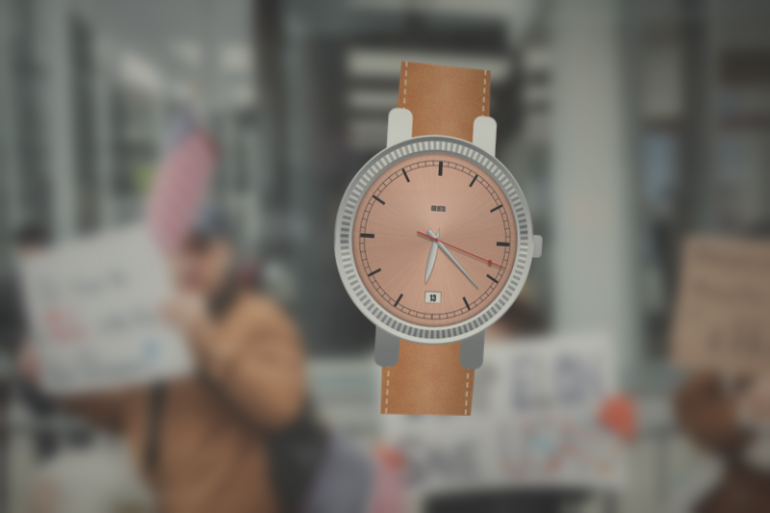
6:22:18
